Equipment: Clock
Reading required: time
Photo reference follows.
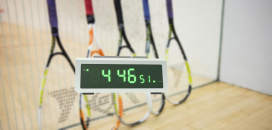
4:46:51
